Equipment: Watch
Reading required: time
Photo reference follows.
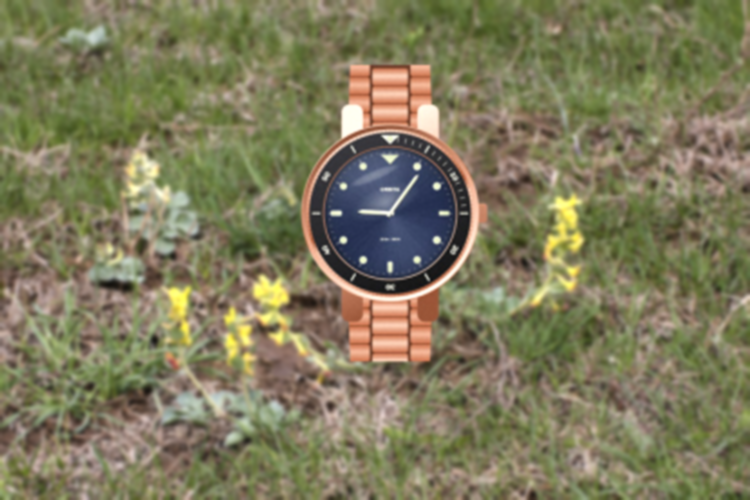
9:06
